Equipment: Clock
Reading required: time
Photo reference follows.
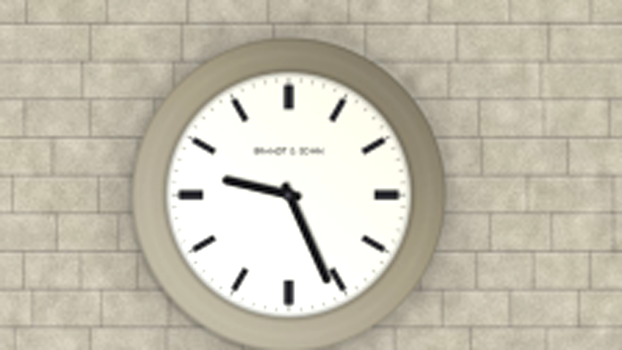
9:26
